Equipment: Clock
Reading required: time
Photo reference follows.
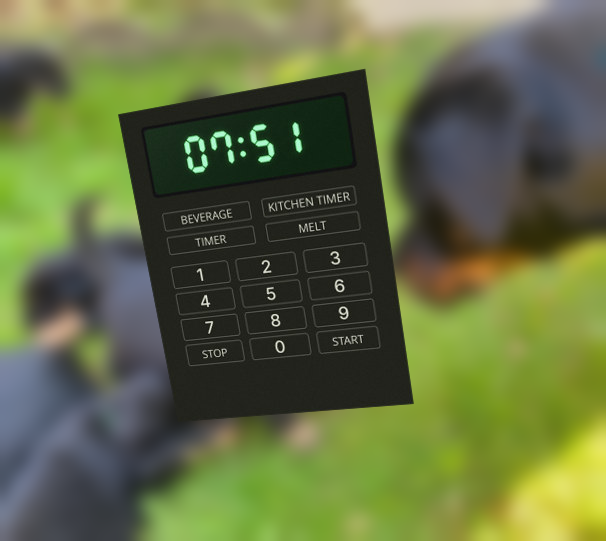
7:51
